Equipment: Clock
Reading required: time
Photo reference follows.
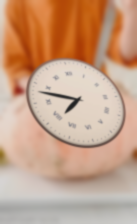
7:48
